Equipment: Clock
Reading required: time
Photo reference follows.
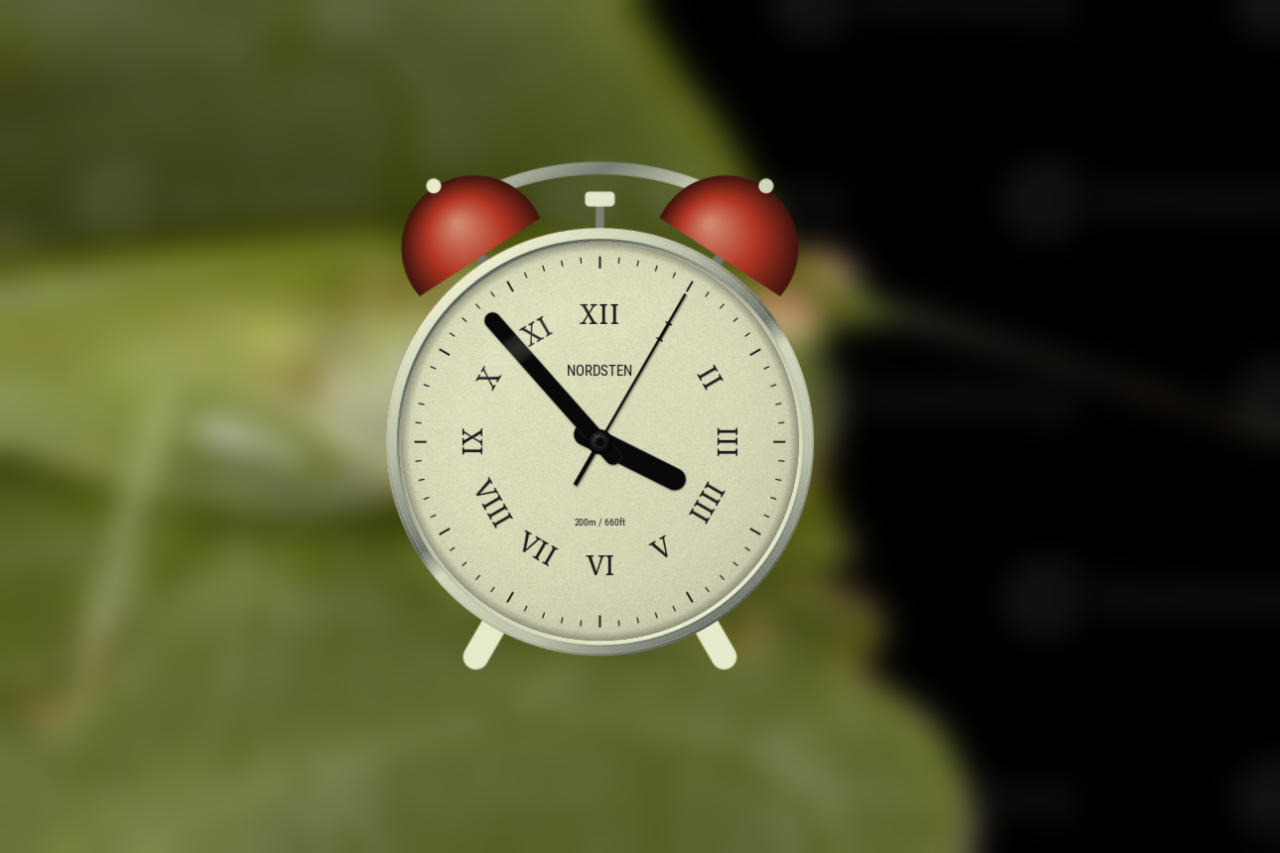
3:53:05
